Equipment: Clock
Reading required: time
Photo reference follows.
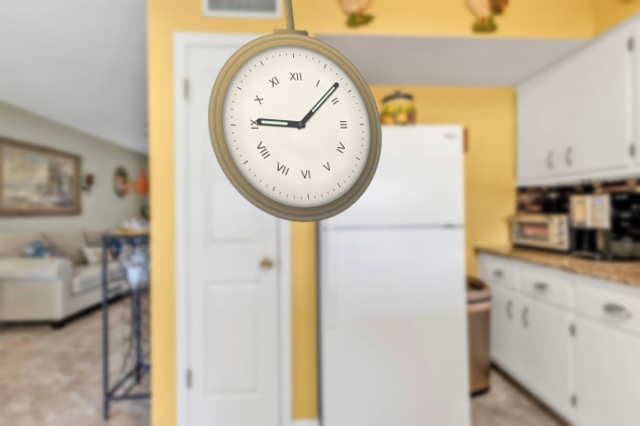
9:08
